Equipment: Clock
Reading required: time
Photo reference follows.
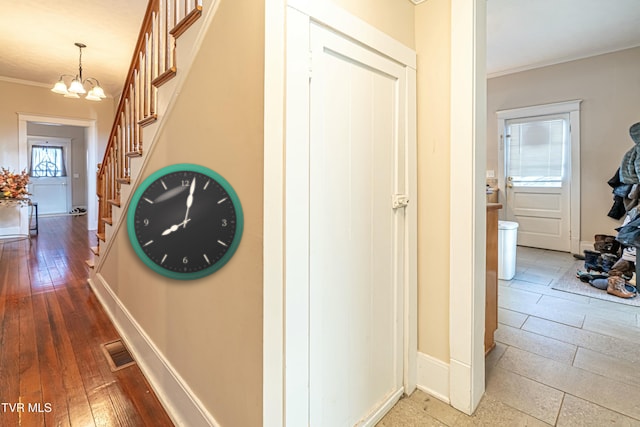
8:02
